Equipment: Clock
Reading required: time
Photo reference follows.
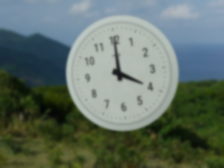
4:00
